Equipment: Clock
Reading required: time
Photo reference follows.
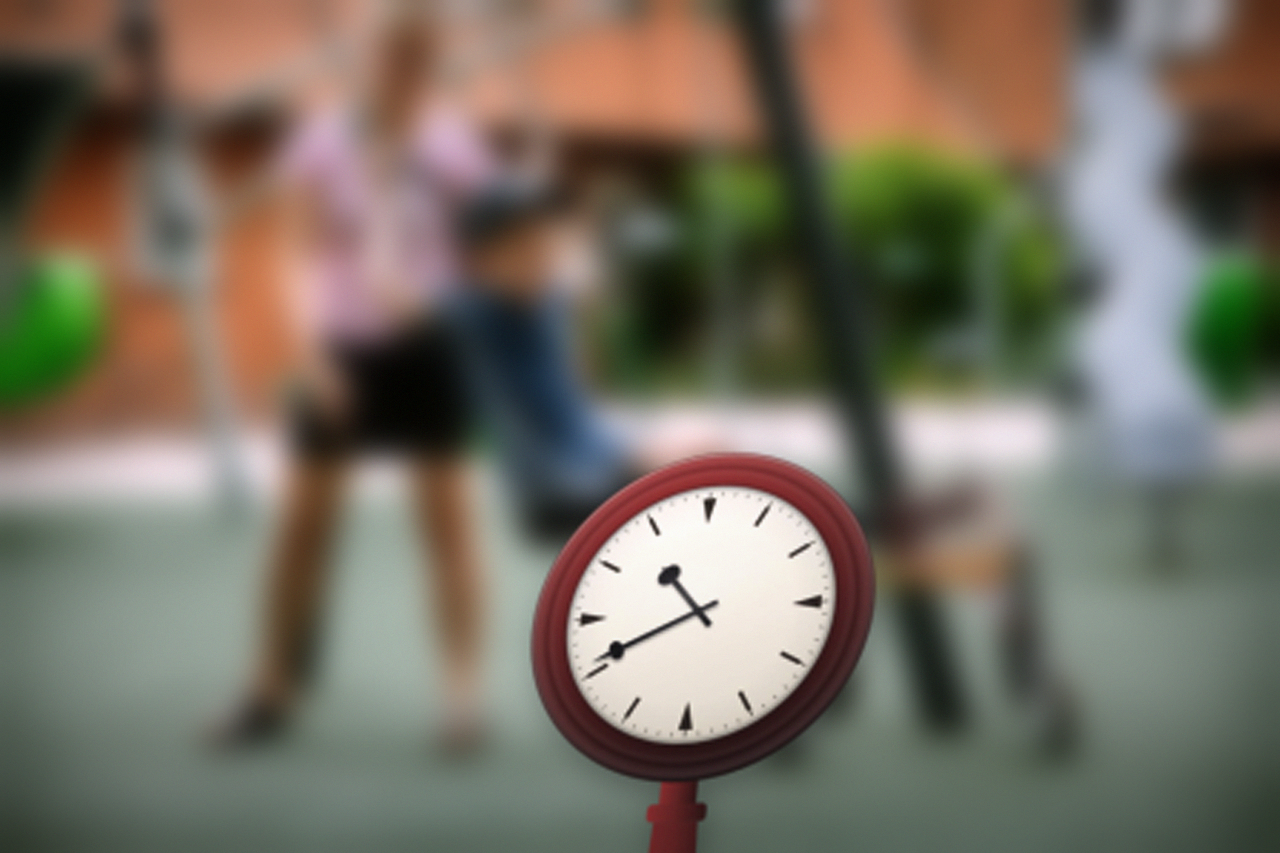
10:41
